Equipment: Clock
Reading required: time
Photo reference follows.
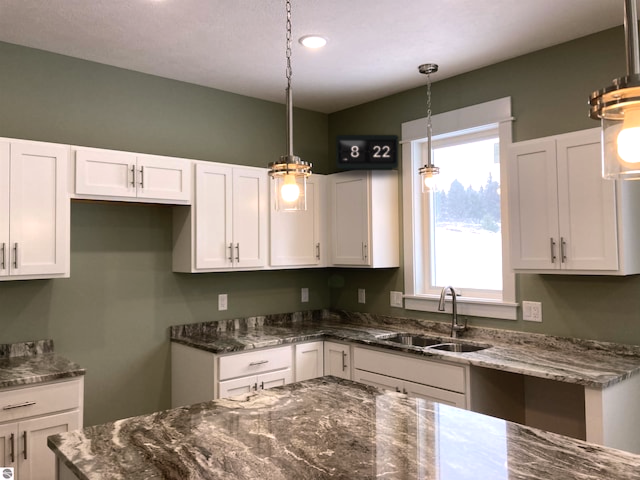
8:22
